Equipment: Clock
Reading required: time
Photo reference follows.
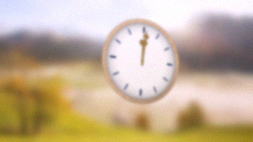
12:01
